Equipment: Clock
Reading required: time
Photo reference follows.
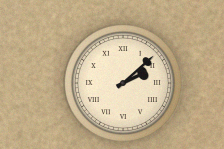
2:08
